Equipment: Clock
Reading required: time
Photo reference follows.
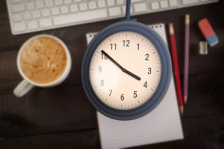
3:51
